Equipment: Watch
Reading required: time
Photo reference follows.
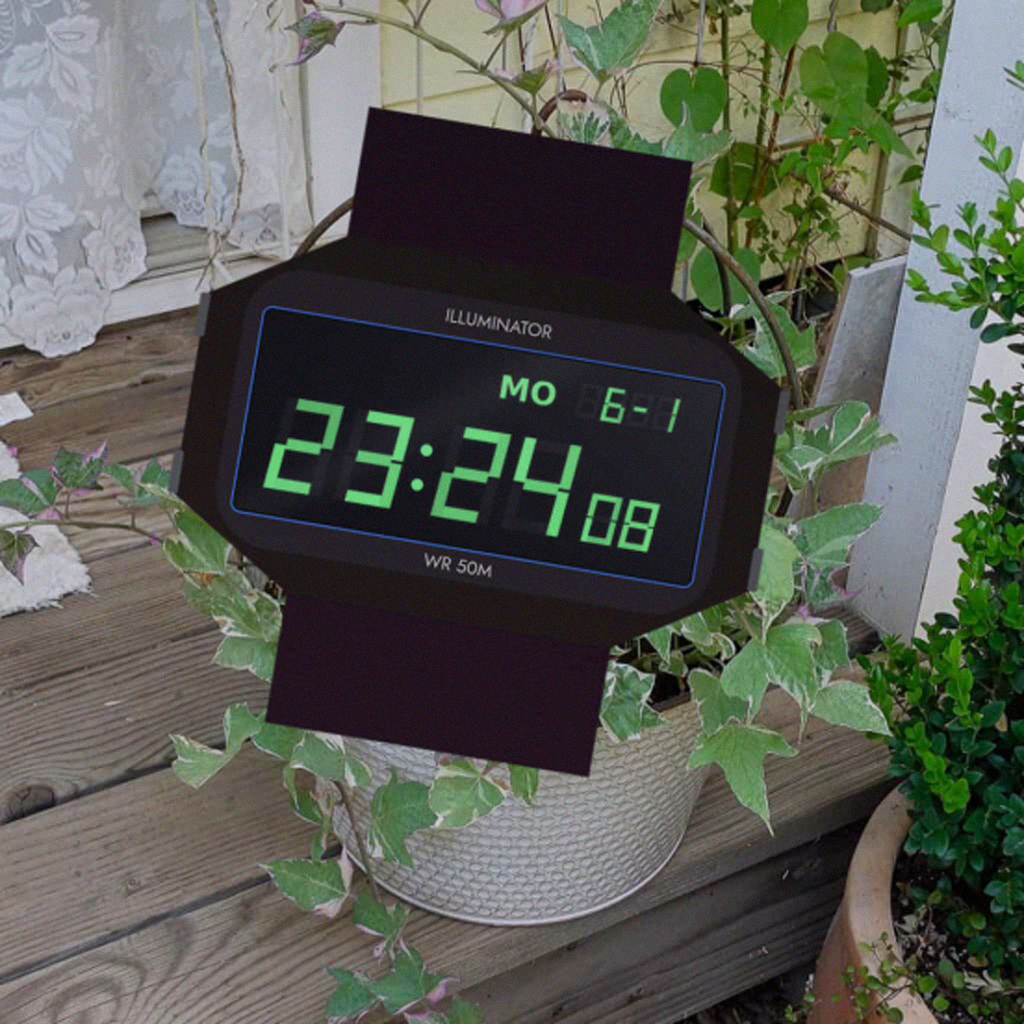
23:24:08
